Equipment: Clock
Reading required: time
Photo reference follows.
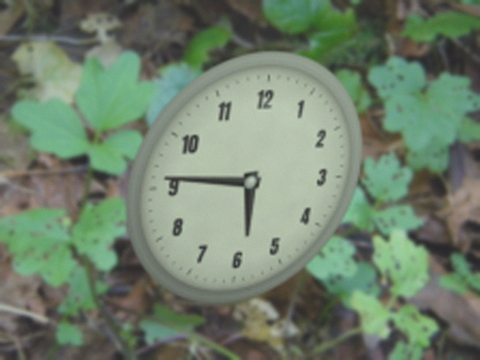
5:46
